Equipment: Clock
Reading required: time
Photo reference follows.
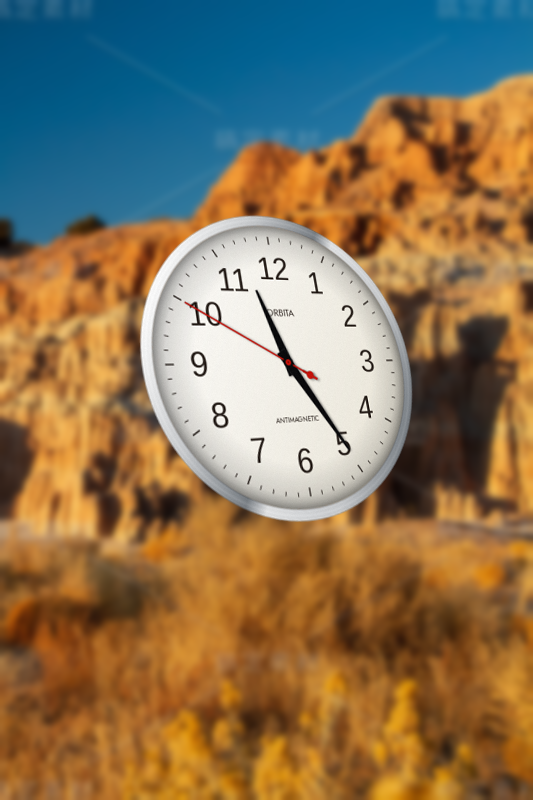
11:24:50
